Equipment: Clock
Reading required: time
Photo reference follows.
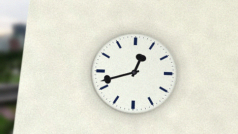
12:42
